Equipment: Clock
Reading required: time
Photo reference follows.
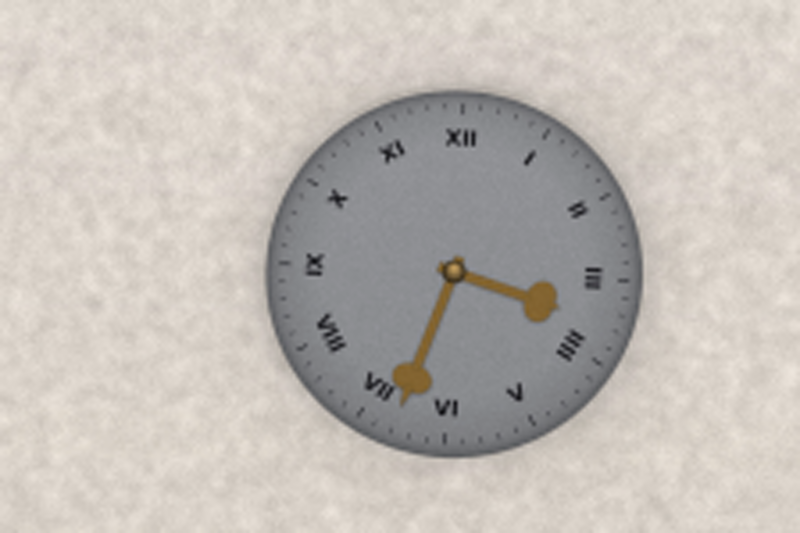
3:33
